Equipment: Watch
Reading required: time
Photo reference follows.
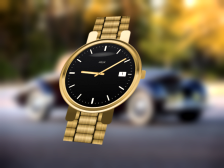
9:09
